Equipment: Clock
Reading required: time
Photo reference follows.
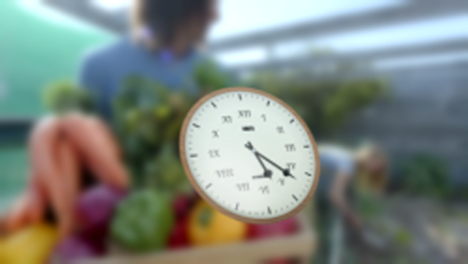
5:22
